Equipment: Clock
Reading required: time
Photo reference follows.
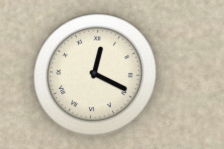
12:19
